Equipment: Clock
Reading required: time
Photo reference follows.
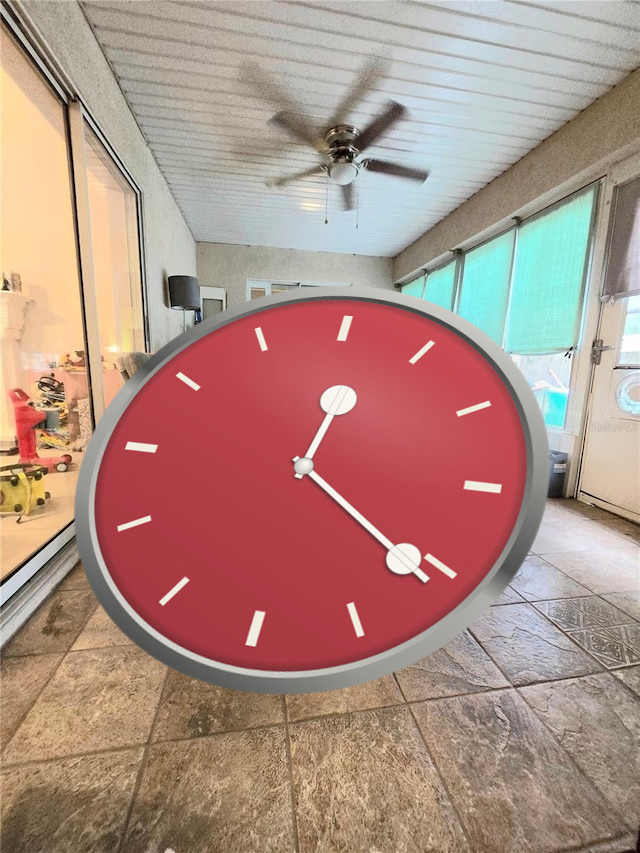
12:21
